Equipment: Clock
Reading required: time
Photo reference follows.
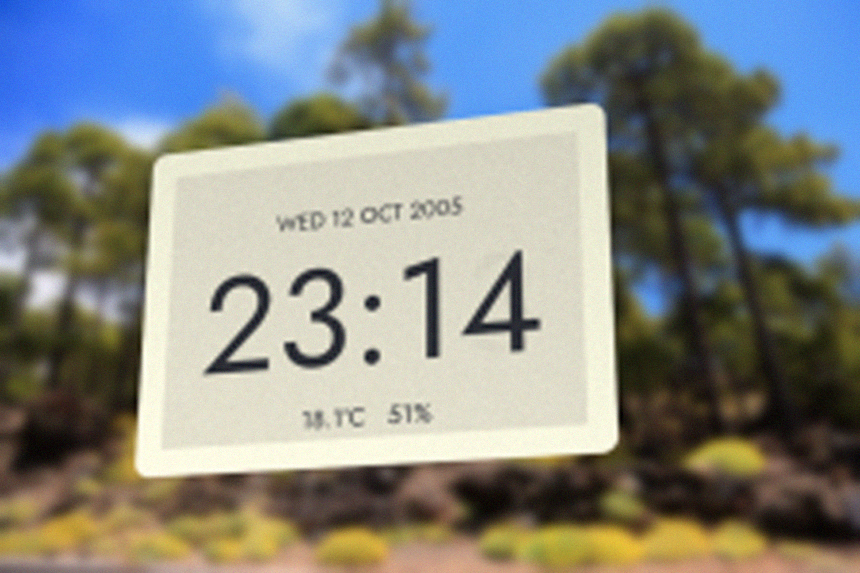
23:14
